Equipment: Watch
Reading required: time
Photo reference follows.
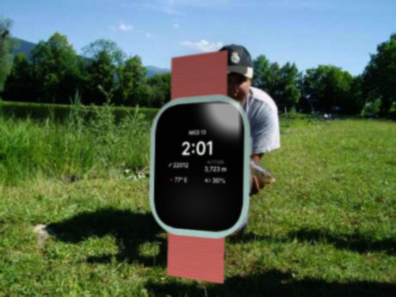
2:01
